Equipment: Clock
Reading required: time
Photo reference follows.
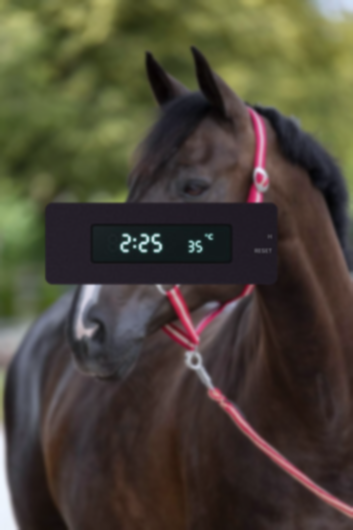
2:25
